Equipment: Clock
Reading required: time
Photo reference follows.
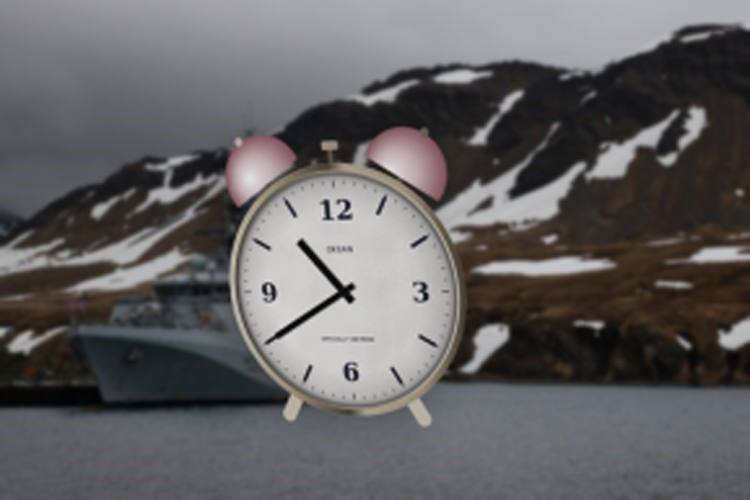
10:40
